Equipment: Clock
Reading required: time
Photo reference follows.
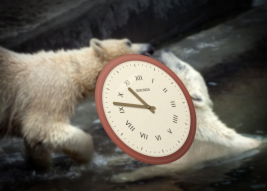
10:47
